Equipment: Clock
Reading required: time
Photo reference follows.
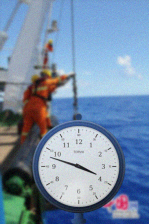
3:48
